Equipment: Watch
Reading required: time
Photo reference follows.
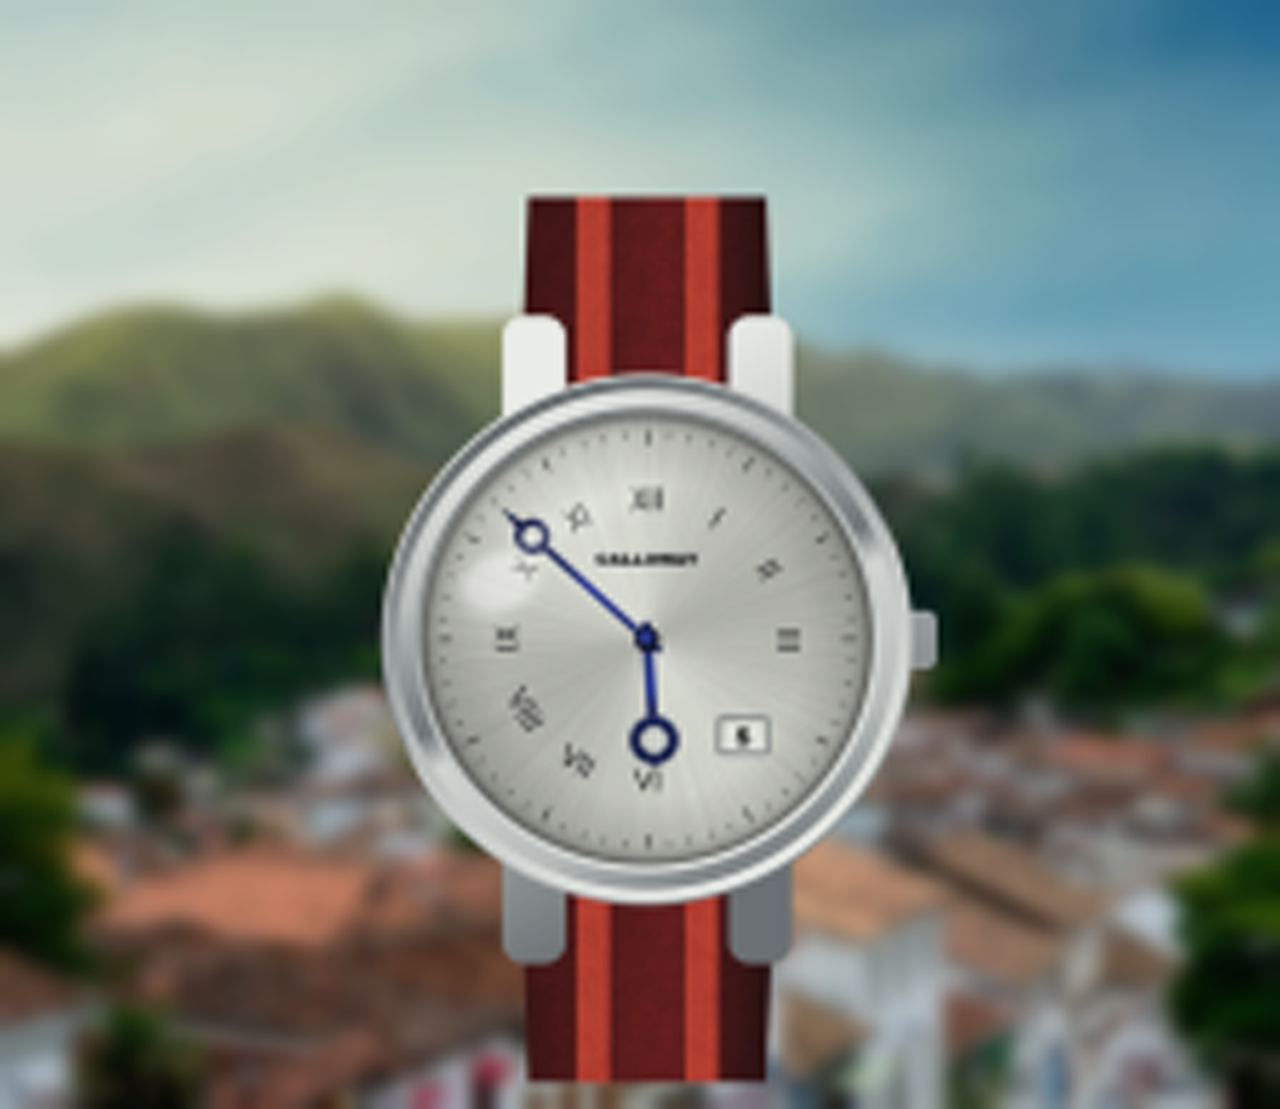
5:52
